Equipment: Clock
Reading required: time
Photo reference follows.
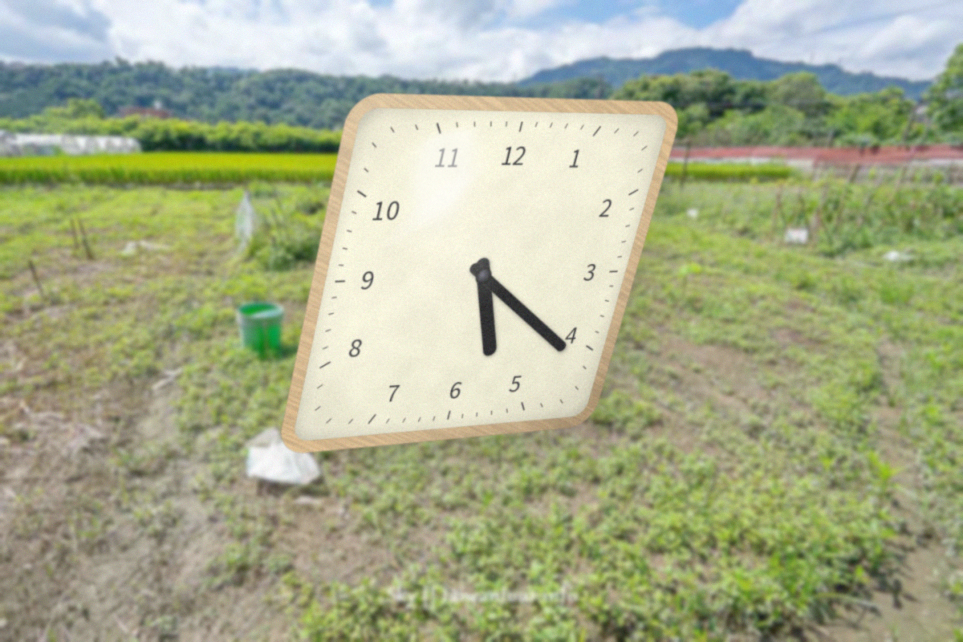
5:21
